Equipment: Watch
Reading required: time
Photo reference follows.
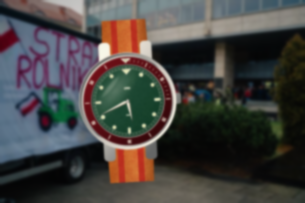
5:41
